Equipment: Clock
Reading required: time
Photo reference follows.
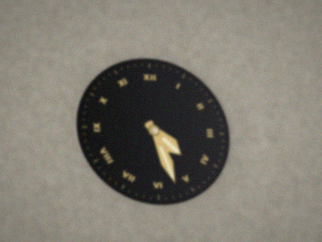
4:27
